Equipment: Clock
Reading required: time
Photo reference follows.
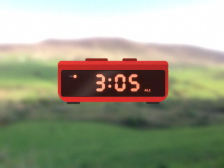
3:05
